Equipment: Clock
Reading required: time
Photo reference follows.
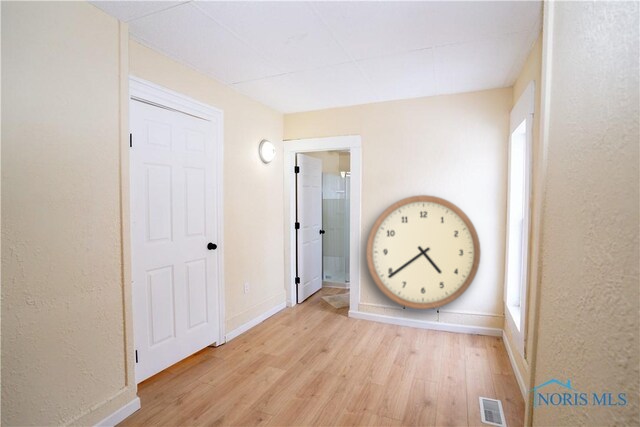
4:39
